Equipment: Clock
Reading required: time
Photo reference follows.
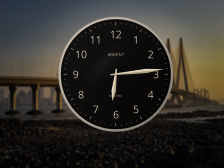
6:14
